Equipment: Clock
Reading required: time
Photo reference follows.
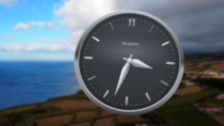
3:33
